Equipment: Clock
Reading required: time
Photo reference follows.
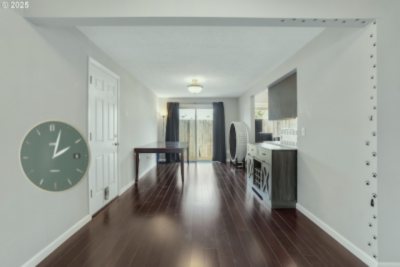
2:03
